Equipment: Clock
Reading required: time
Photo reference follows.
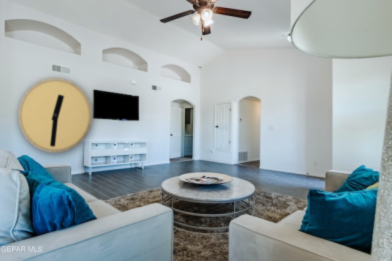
12:31
